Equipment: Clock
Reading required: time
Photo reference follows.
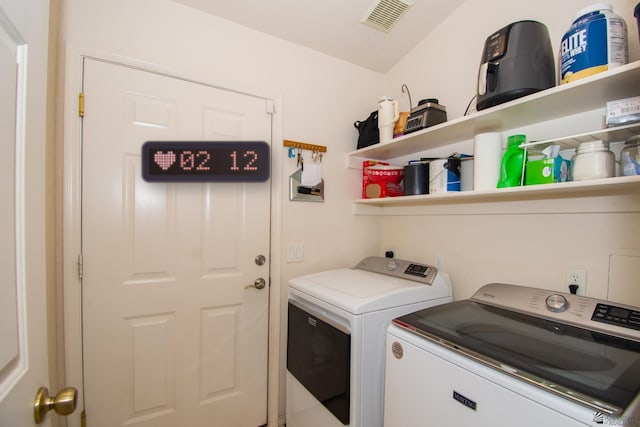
2:12
